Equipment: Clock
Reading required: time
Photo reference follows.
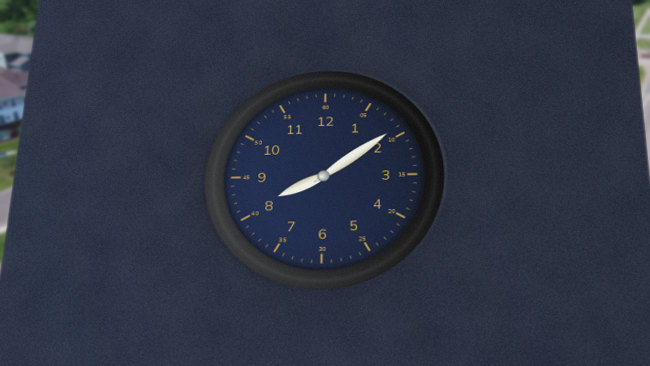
8:09
